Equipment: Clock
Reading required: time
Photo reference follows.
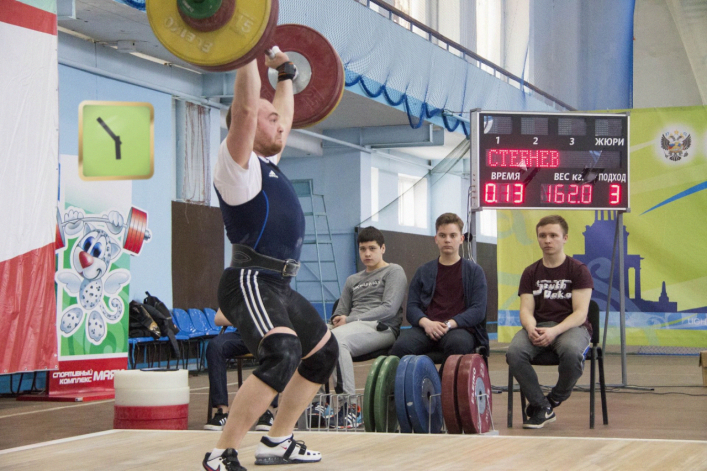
5:53
